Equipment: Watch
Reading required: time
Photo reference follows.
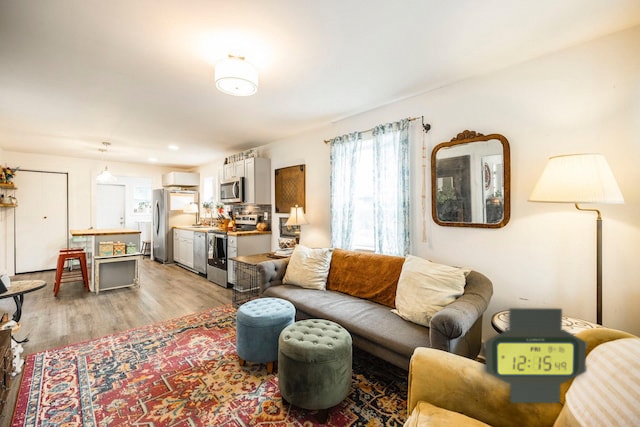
12:15
